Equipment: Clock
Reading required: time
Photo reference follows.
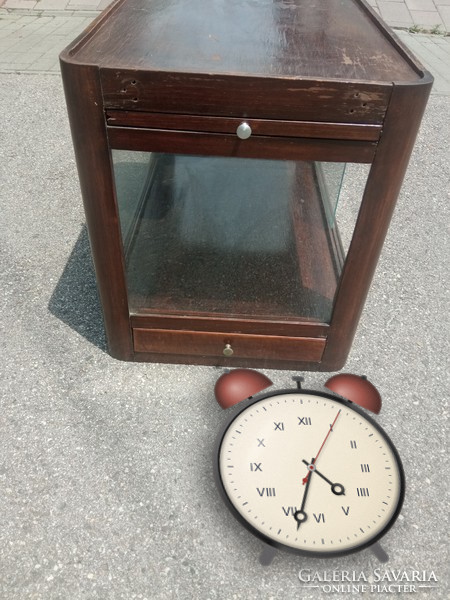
4:33:05
